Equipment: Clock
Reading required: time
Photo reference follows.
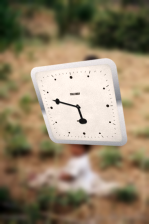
5:48
